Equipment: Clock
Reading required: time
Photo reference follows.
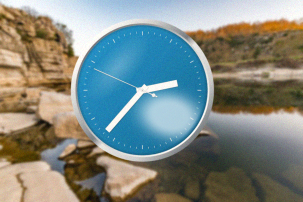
2:36:49
